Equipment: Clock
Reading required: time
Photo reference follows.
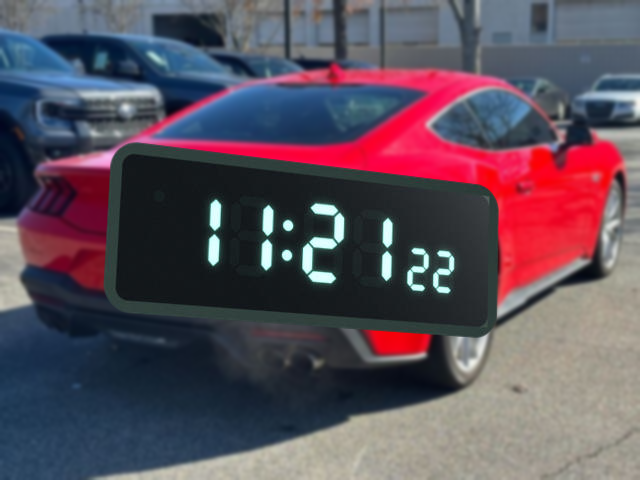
11:21:22
